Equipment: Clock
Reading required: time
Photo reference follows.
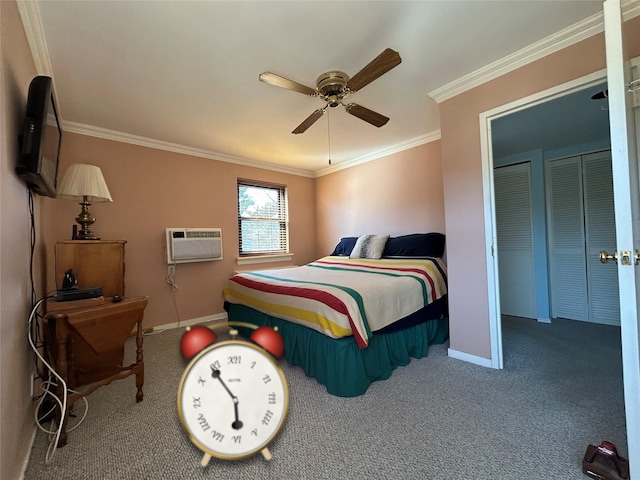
5:54
